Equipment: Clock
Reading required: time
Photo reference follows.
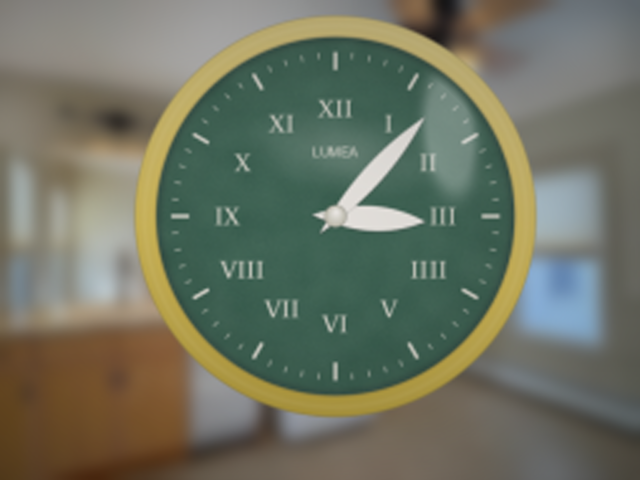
3:07
